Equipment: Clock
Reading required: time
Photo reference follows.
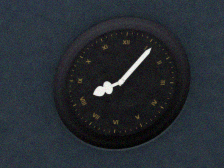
8:06
